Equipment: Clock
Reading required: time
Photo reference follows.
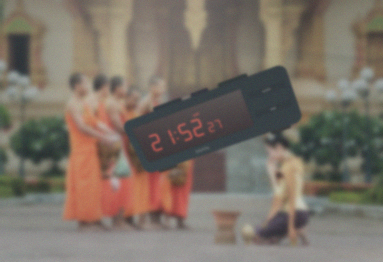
21:52
